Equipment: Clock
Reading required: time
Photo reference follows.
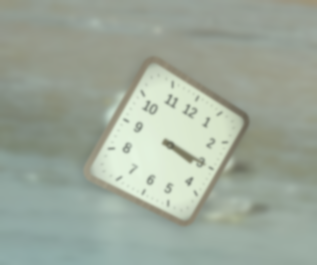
3:15
